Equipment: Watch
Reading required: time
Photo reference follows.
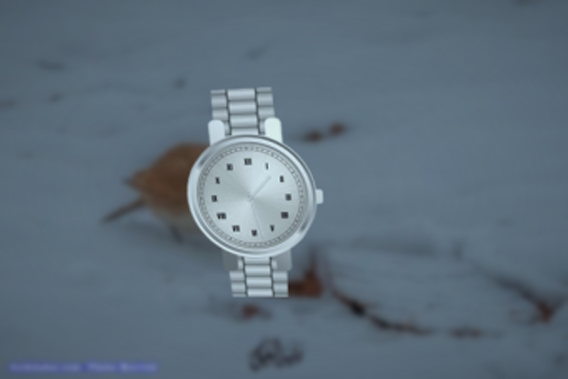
1:28
